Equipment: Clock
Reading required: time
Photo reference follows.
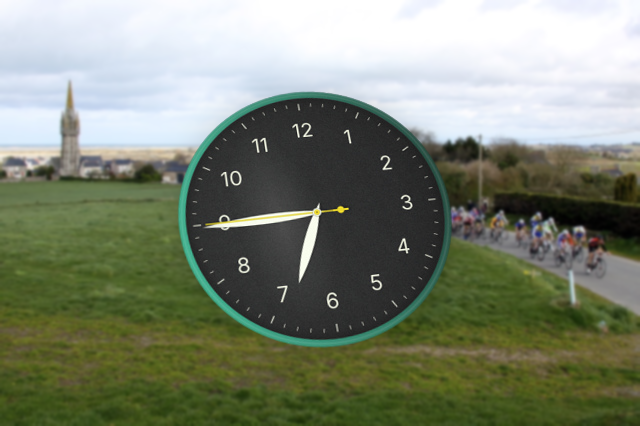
6:44:45
